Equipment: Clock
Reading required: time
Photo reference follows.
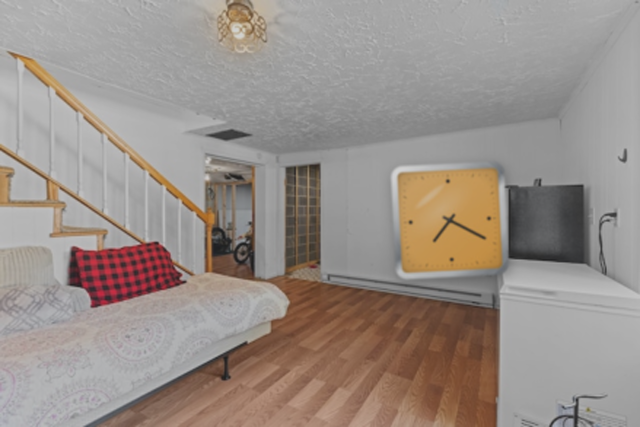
7:20
